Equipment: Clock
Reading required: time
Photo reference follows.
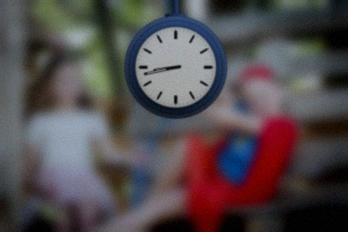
8:43
